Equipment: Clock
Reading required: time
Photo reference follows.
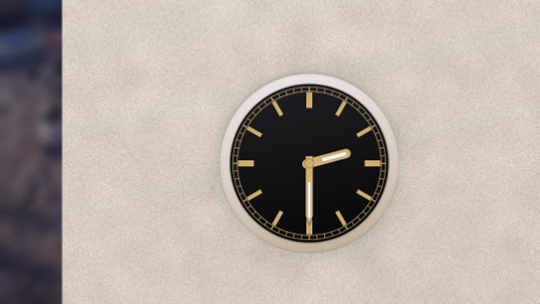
2:30
